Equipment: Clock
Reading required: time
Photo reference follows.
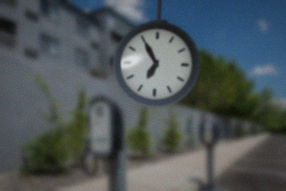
6:55
